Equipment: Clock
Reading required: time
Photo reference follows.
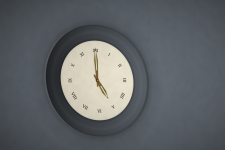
5:00
